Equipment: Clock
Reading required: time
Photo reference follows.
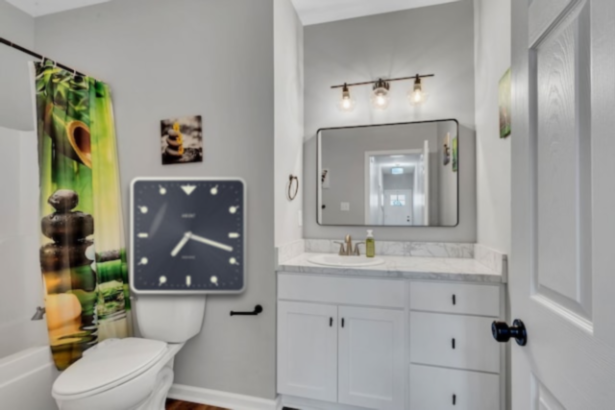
7:18
